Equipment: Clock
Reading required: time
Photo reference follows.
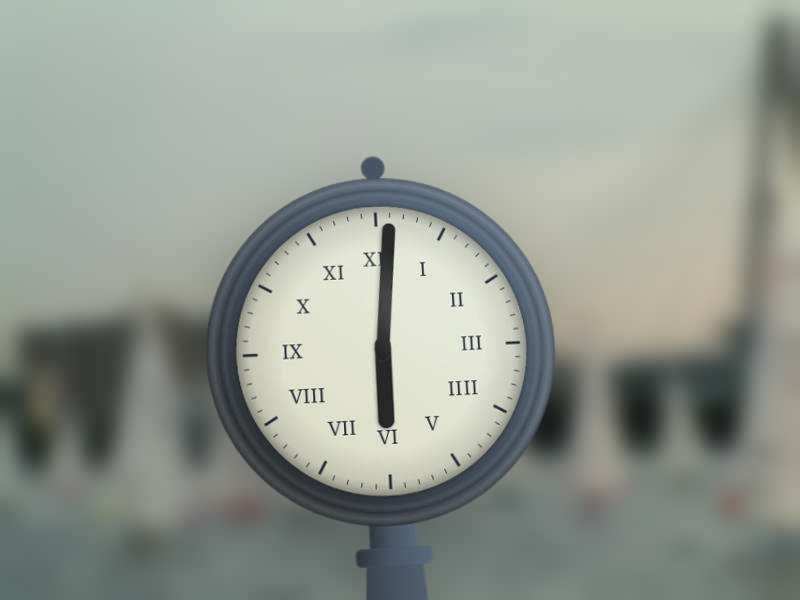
6:01
